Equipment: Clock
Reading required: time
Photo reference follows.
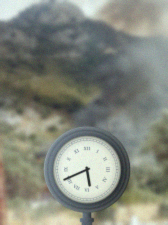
5:41
